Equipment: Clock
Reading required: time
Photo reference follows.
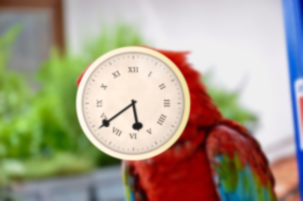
5:39
